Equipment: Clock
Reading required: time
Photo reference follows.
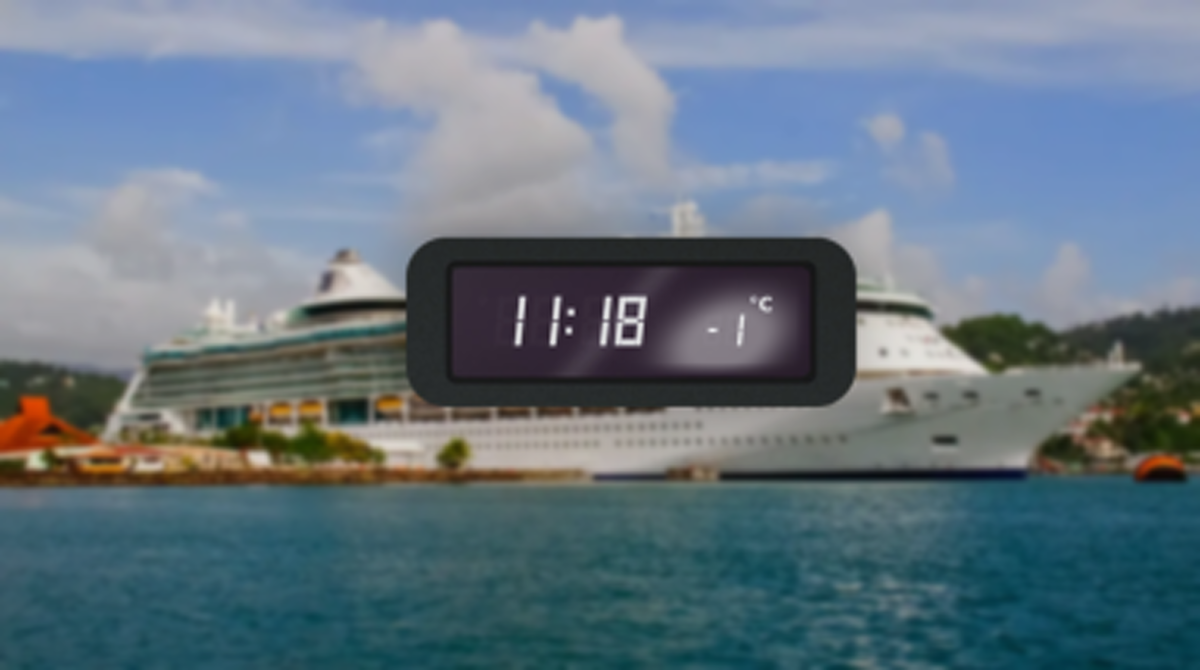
11:18
